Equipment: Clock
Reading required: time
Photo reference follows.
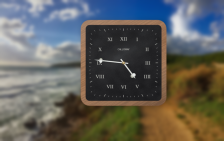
4:46
